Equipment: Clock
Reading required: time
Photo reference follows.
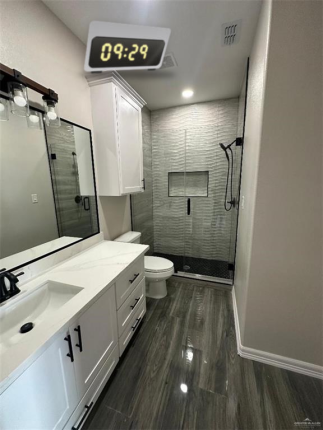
9:29
